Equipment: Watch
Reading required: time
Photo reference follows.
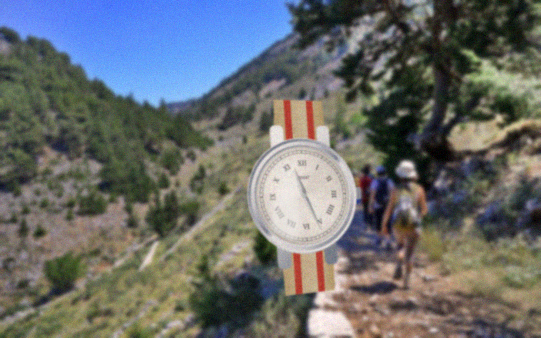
11:26
